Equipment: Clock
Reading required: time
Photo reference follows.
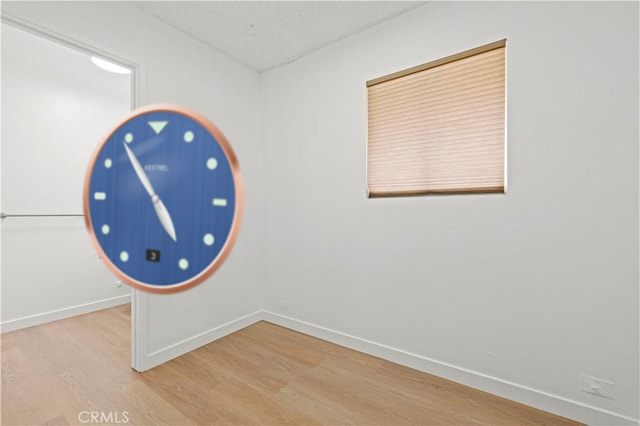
4:54
